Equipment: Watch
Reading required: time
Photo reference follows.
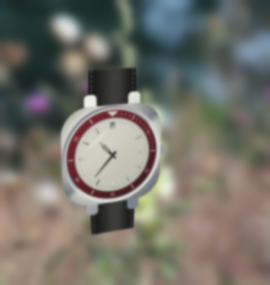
10:37
